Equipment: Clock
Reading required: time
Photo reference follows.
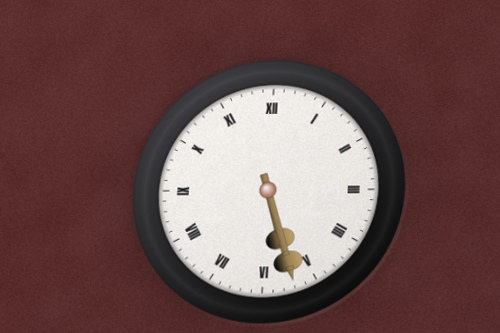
5:27
